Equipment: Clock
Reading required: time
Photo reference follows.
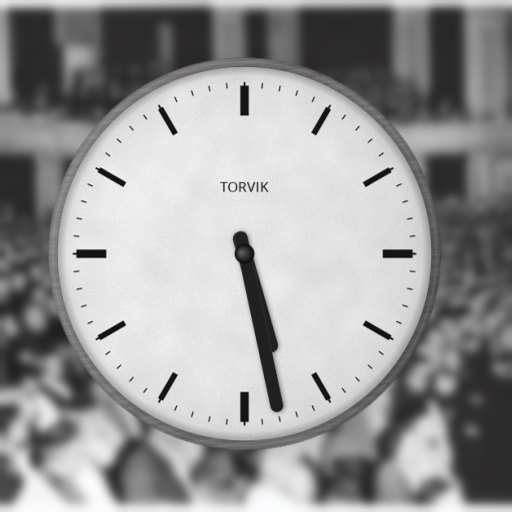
5:28
